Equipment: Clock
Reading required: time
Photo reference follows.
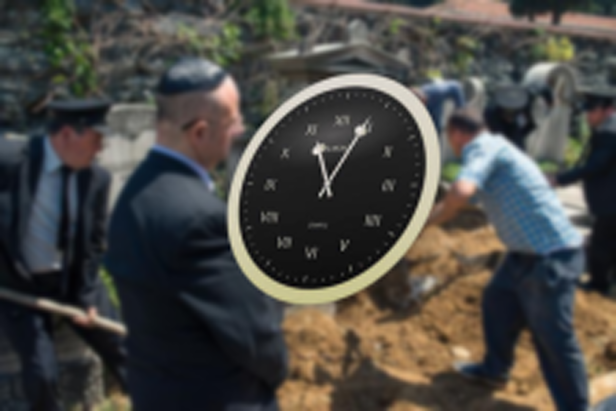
11:04
